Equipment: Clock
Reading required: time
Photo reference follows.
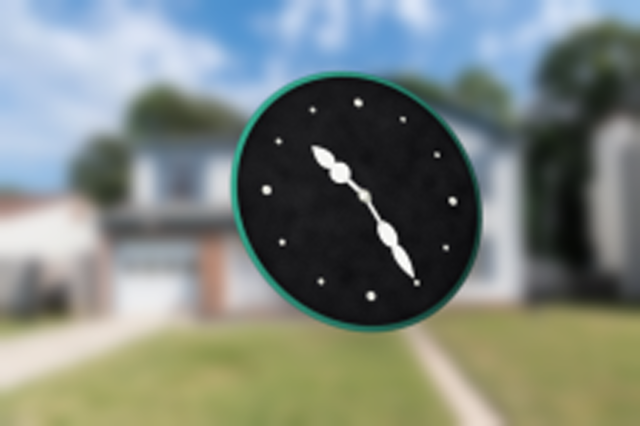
10:25
